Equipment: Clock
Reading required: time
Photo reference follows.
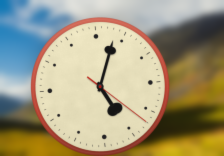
5:03:22
